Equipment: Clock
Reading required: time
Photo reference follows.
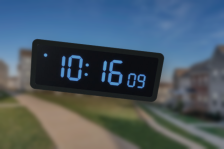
10:16:09
